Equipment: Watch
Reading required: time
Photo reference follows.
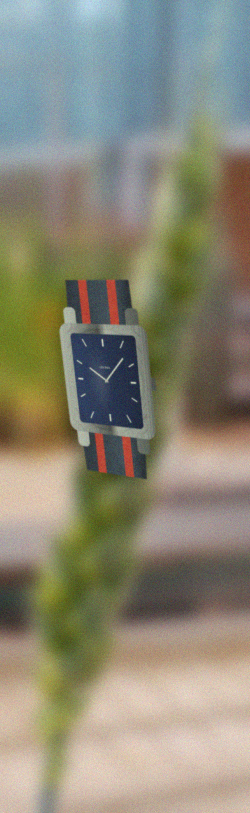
10:07
